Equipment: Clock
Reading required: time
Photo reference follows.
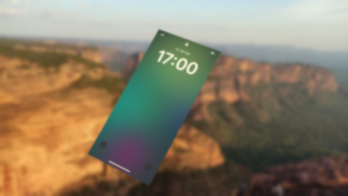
17:00
